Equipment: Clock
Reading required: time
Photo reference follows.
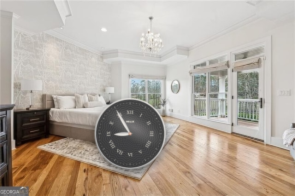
8:55
